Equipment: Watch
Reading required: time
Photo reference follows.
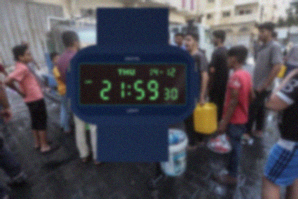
21:59
